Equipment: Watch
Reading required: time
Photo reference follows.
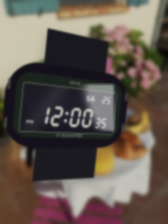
12:00
